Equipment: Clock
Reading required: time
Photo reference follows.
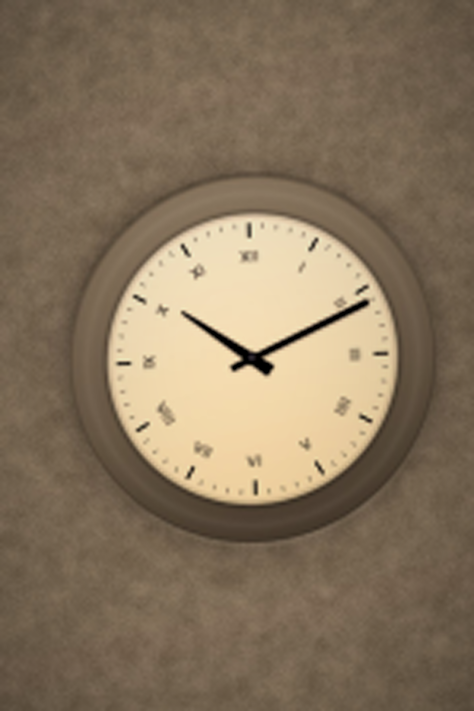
10:11
